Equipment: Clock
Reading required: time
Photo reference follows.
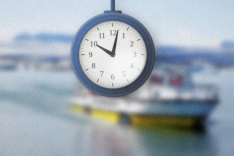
10:02
